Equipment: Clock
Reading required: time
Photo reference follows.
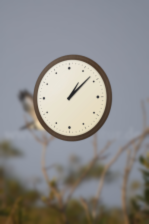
1:08
